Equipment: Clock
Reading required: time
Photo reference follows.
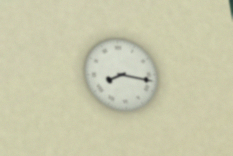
8:17
